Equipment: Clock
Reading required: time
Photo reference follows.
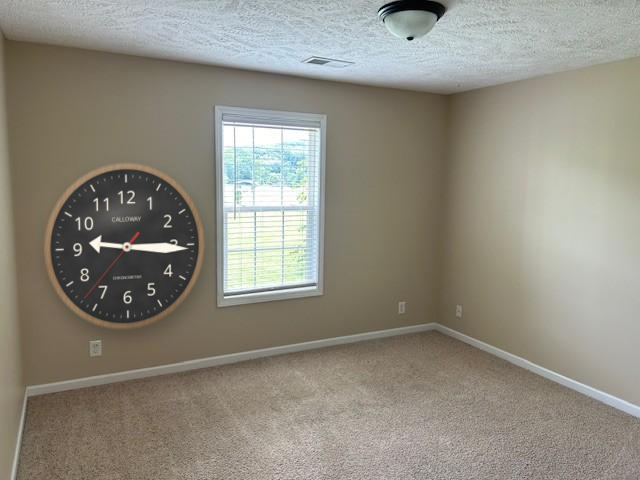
9:15:37
